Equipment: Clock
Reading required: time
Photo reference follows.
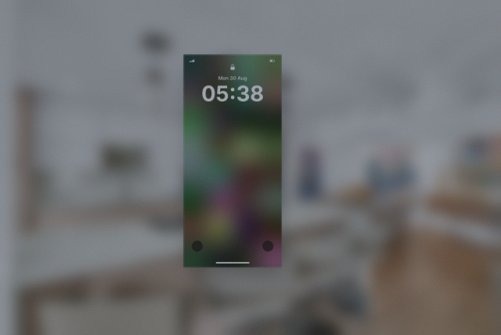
5:38
